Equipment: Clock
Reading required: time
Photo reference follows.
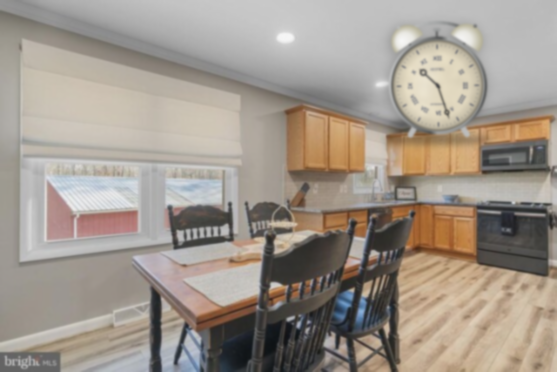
10:27
